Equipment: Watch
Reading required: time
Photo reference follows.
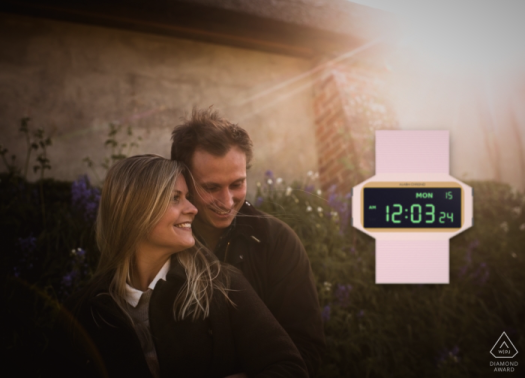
12:03:24
